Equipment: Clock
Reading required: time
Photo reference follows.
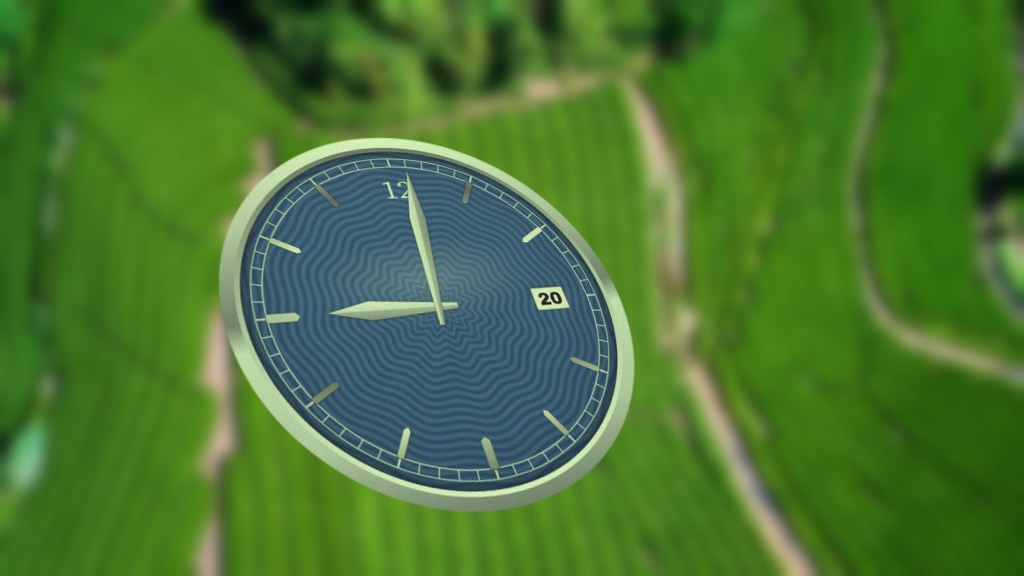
9:01
